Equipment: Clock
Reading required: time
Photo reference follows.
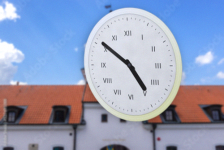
4:51
